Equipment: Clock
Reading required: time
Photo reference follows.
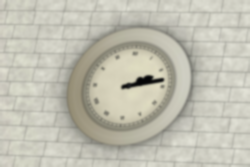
2:13
